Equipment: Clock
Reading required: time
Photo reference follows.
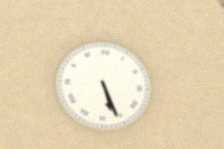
5:26
